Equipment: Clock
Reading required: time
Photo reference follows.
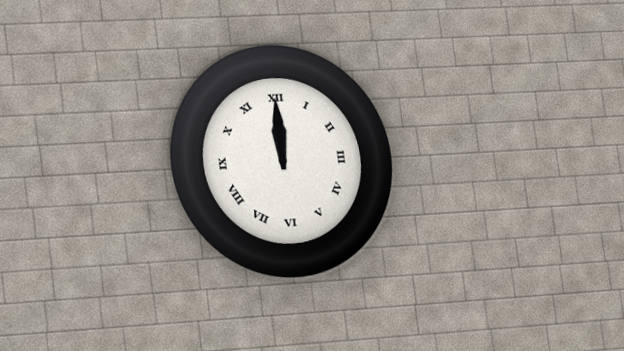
12:00
